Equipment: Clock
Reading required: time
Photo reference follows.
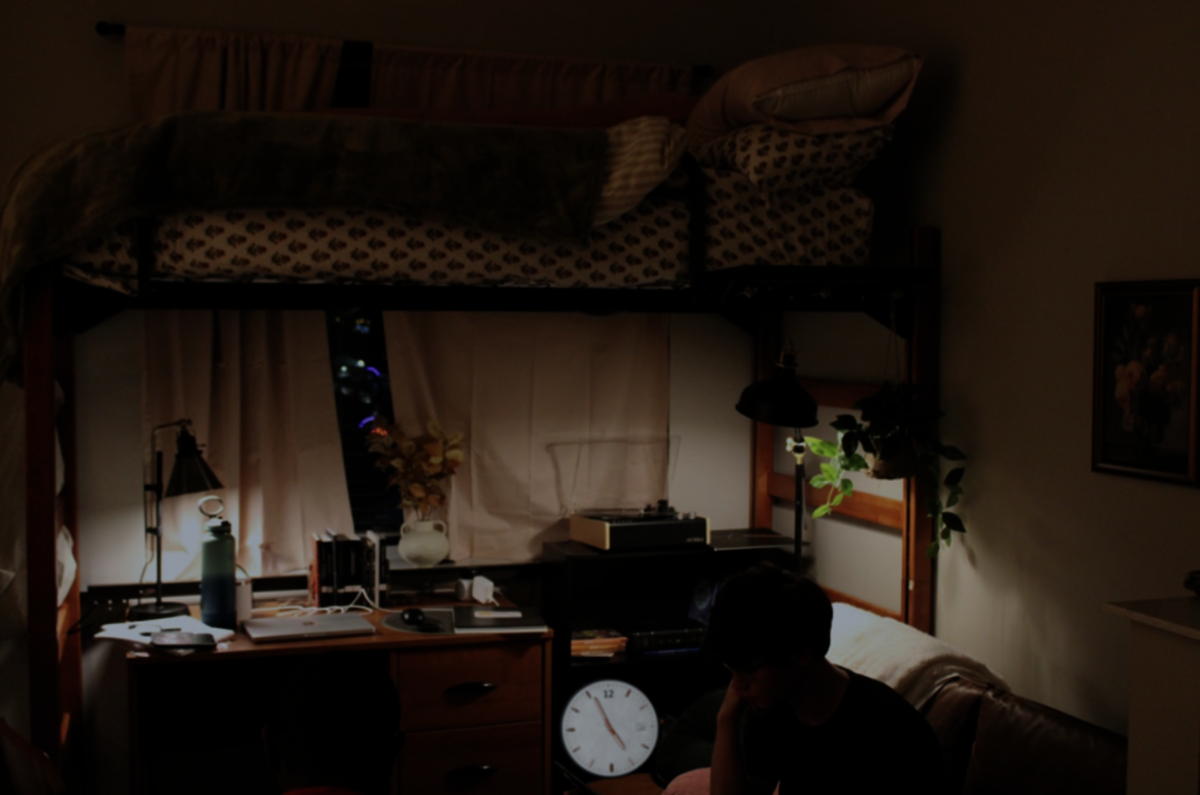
4:56
